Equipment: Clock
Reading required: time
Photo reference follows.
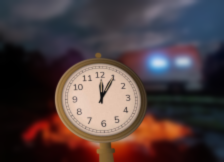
12:05
